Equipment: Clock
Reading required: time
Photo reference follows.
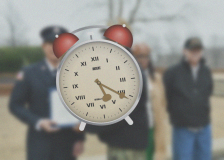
5:21
